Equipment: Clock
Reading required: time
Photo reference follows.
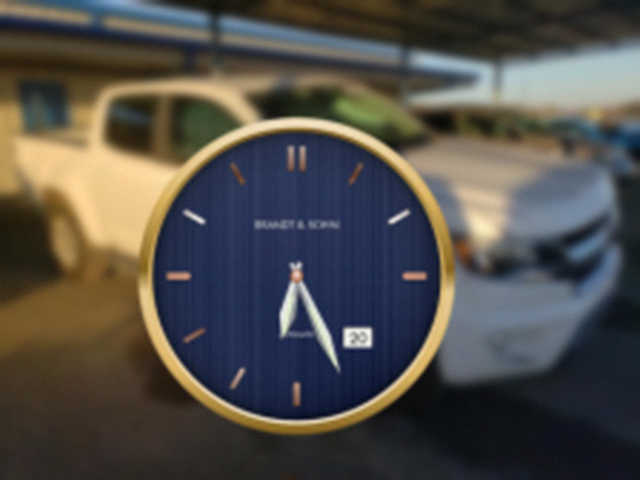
6:26
